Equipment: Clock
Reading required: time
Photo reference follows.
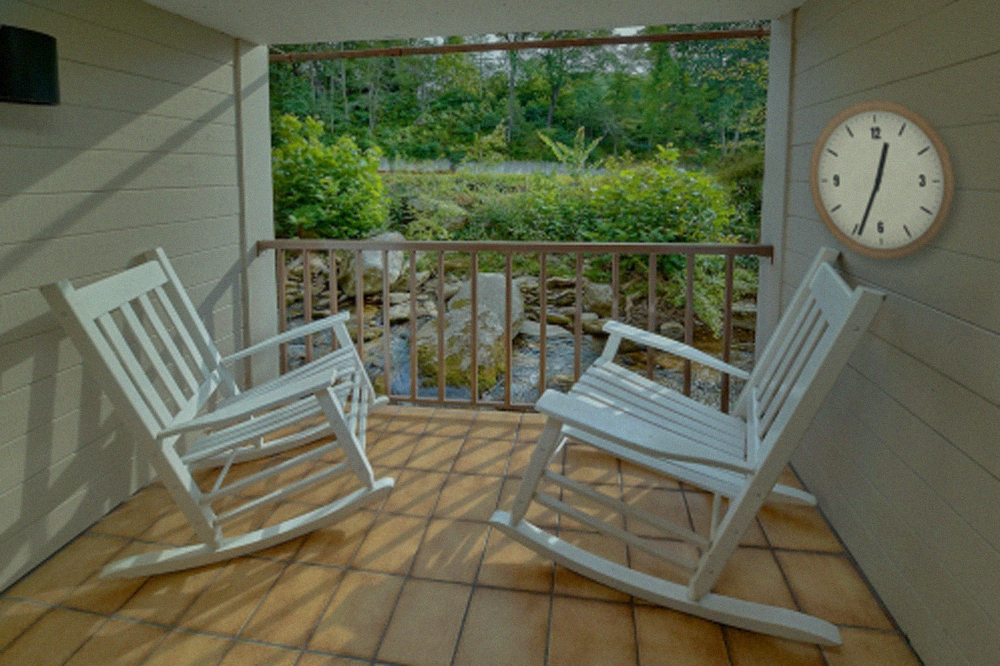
12:34
